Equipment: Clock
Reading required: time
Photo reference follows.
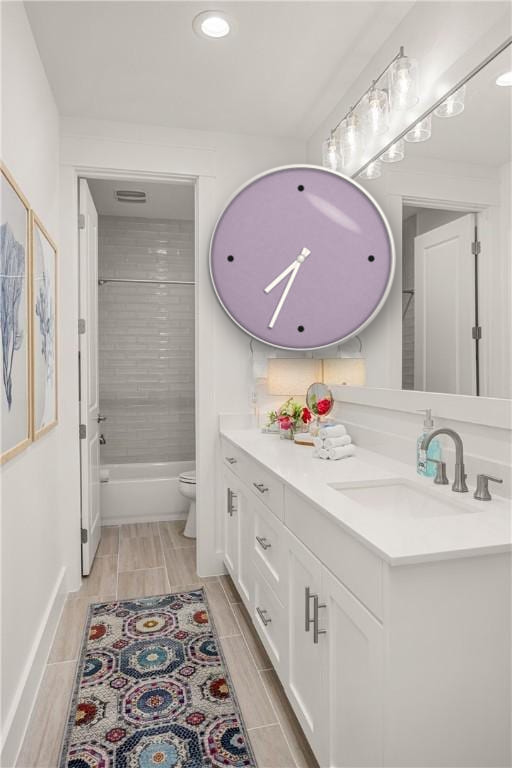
7:34
